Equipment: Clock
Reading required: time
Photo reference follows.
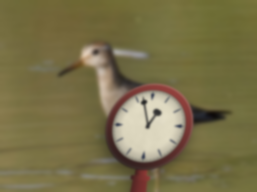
12:57
